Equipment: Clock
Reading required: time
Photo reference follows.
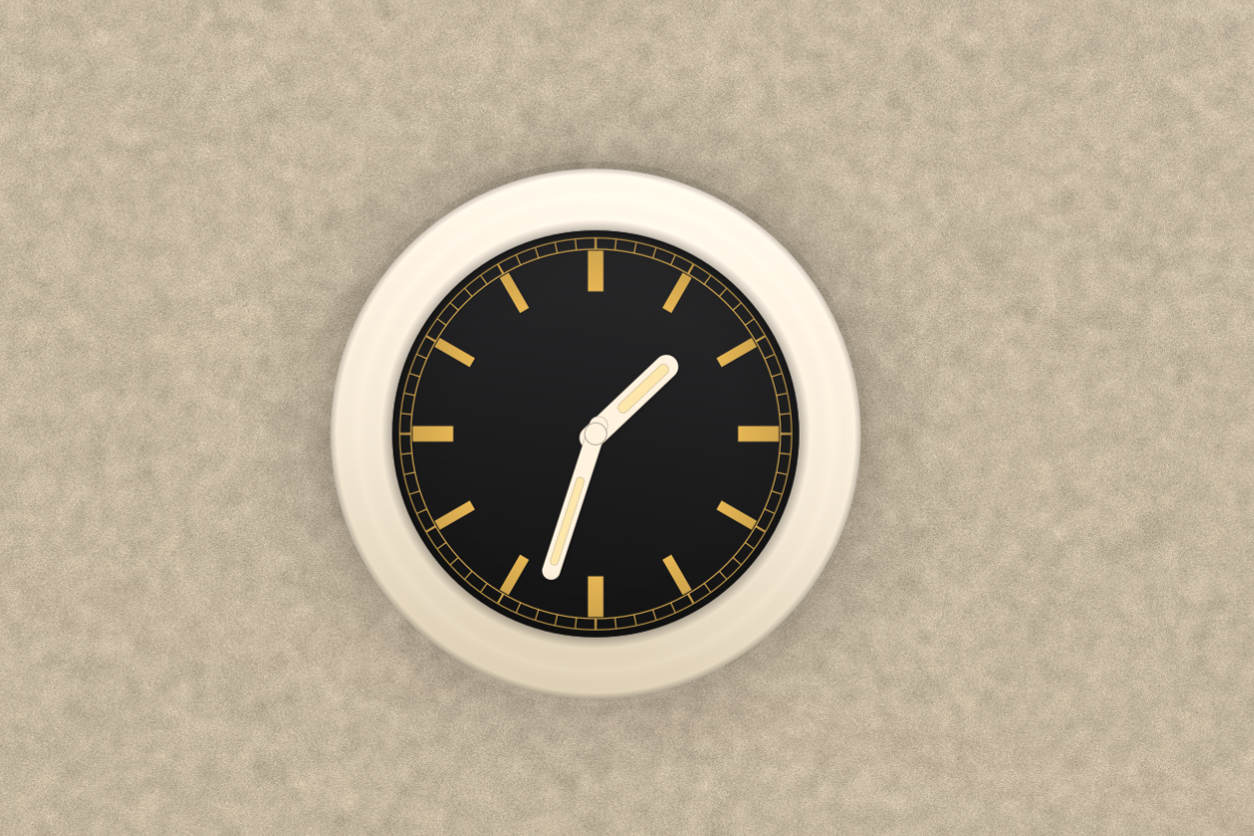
1:33
